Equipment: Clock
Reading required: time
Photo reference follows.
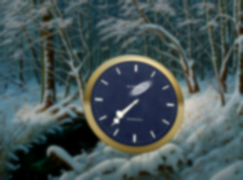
7:37
